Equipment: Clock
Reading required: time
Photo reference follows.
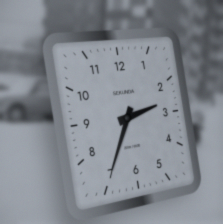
2:35
